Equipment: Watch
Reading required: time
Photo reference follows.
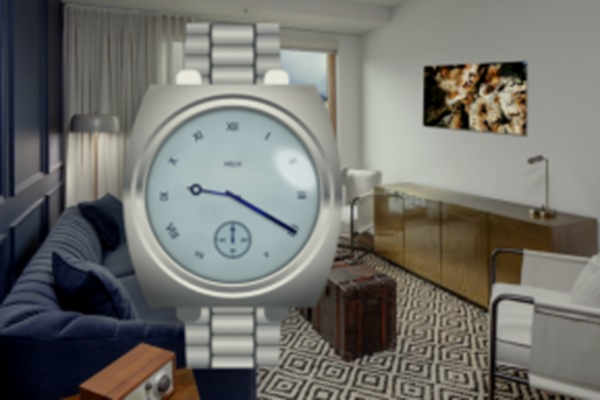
9:20
